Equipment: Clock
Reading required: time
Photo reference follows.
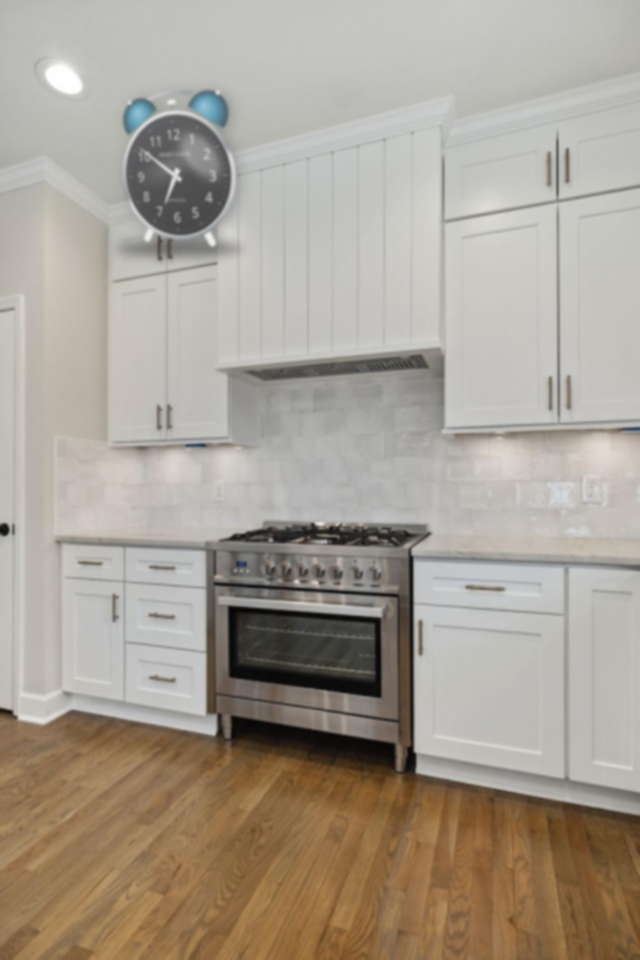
6:51
